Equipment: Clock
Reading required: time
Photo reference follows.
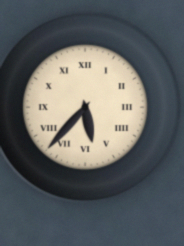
5:37
